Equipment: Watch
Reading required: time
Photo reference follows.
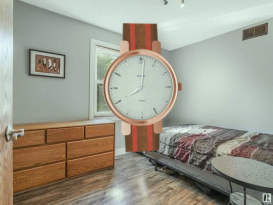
8:01
